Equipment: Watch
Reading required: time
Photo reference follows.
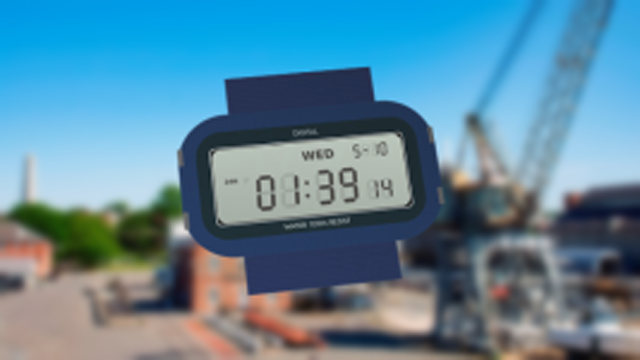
1:39:14
